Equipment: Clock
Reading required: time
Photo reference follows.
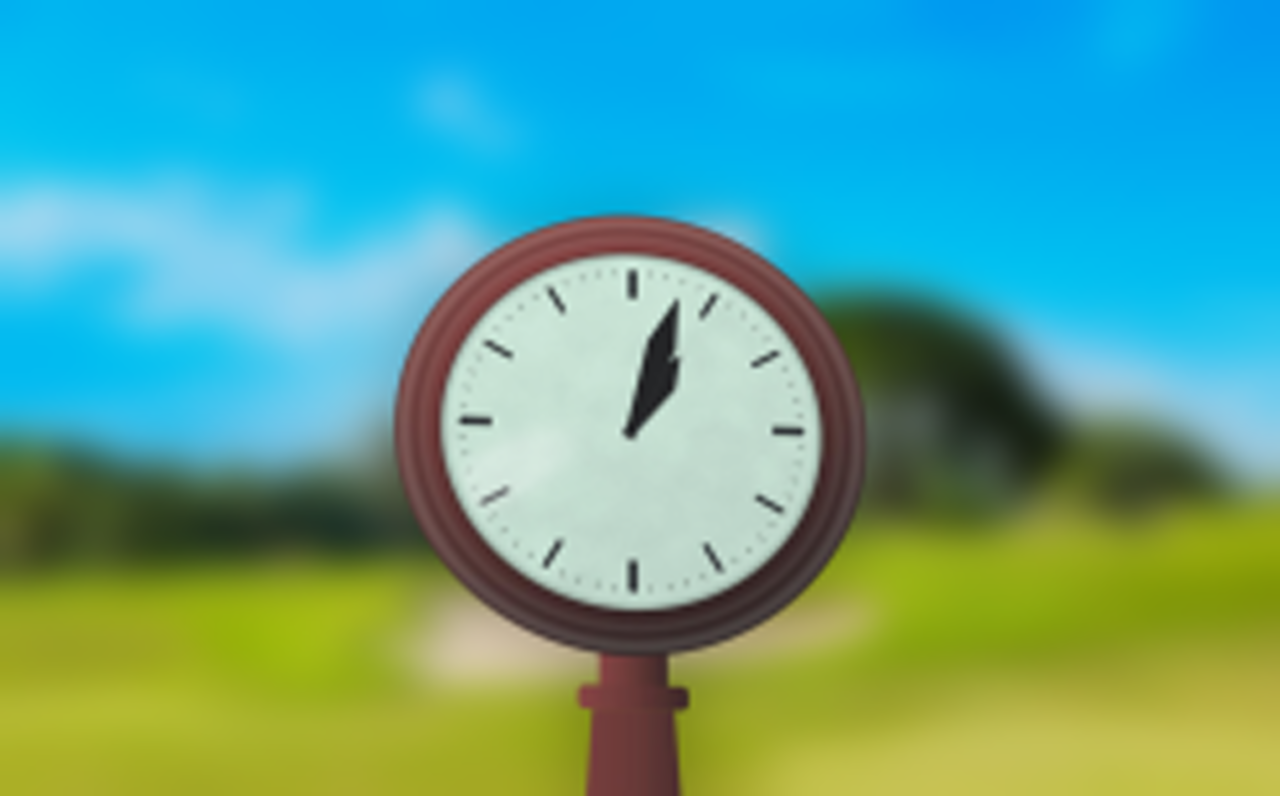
1:03
